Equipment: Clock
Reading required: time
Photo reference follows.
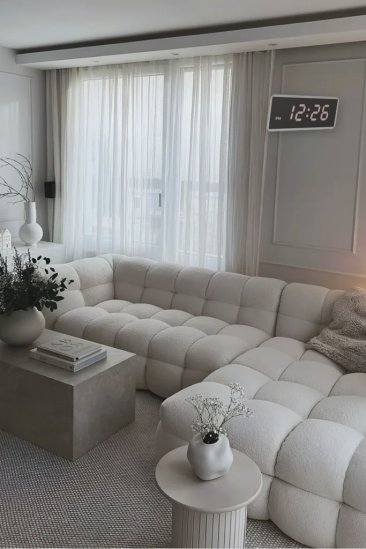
12:26
